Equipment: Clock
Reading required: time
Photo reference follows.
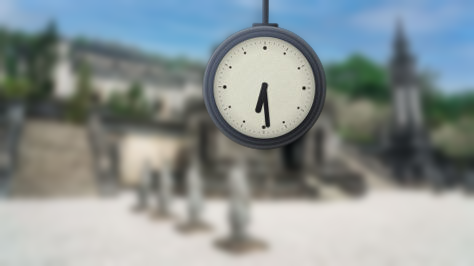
6:29
